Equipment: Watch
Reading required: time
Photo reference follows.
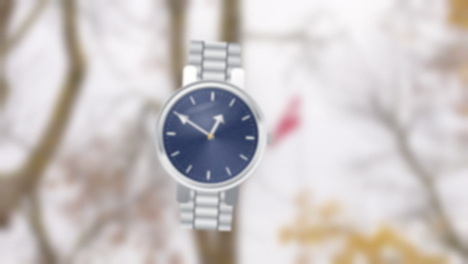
12:50
